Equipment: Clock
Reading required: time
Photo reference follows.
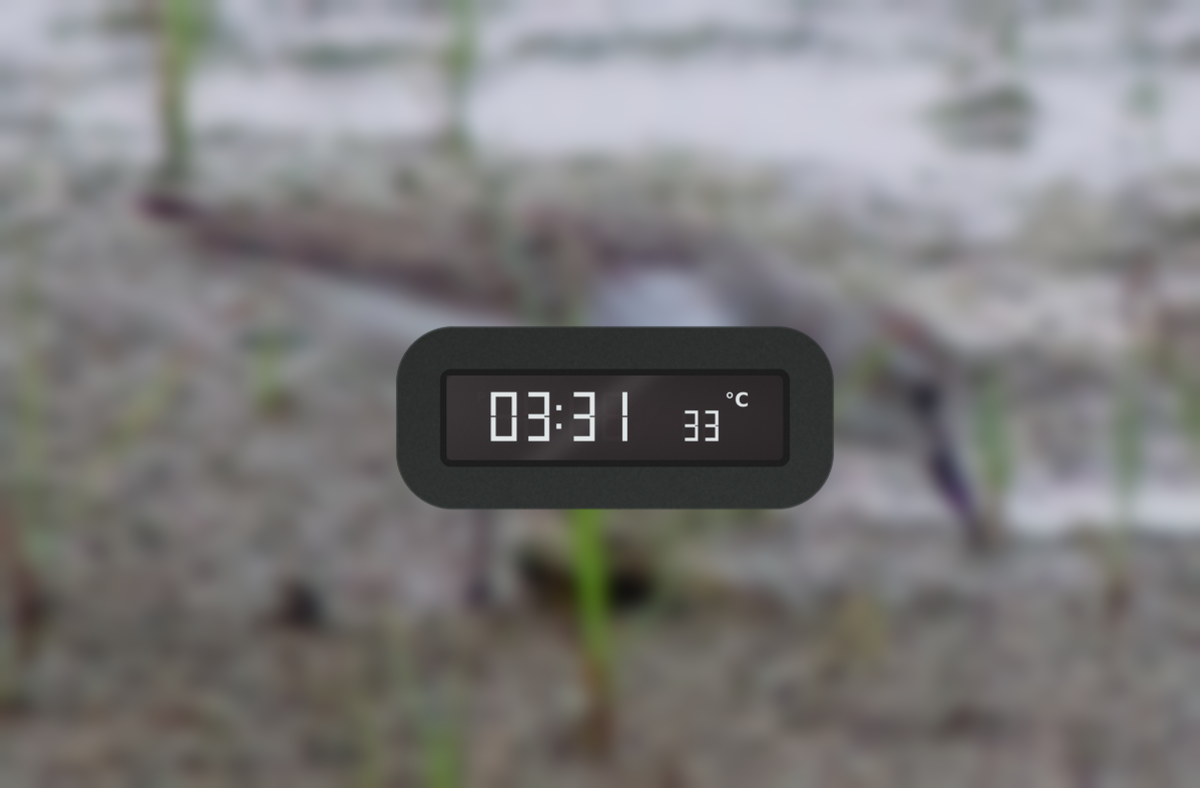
3:31
